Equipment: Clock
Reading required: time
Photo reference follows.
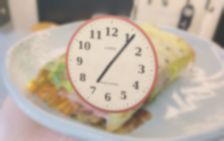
7:06
